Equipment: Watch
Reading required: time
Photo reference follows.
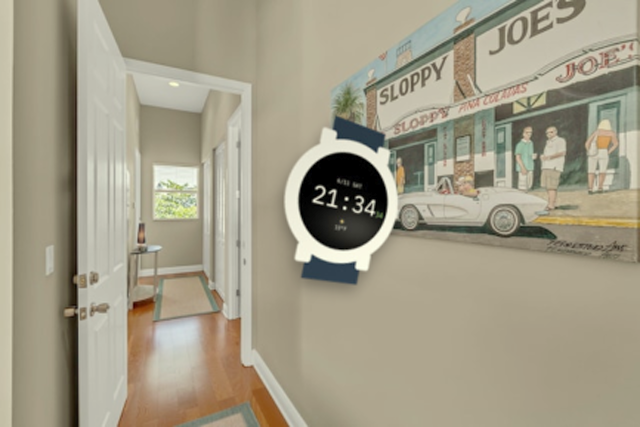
21:34
